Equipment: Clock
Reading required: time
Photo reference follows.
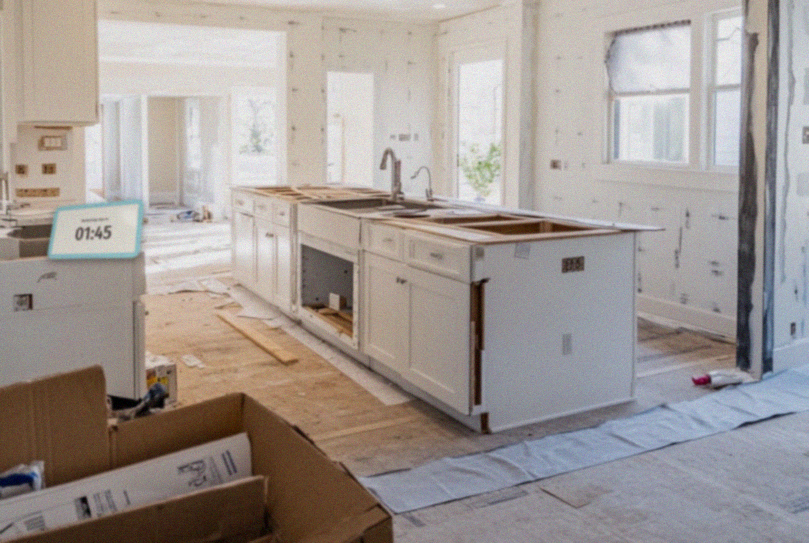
1:45
